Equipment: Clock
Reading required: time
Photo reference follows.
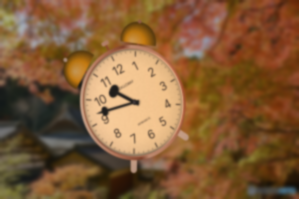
10:47
